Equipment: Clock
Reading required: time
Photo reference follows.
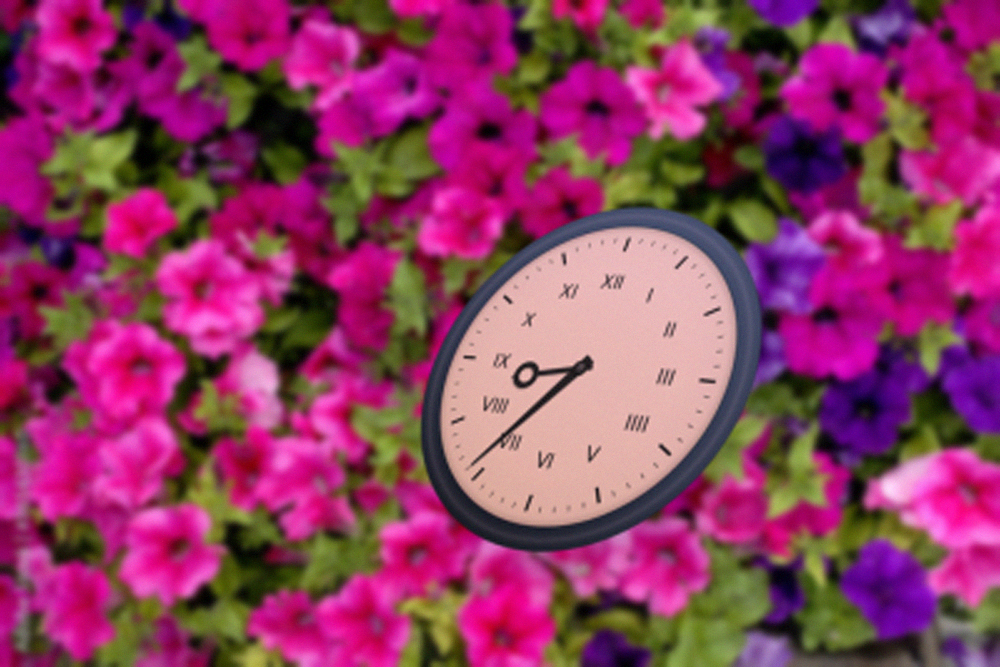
8:36
